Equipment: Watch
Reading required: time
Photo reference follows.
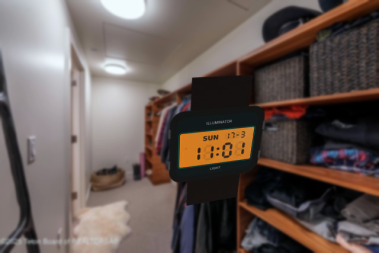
11:01
